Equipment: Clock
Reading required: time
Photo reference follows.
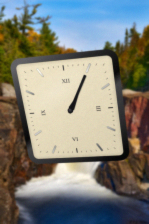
1:05
